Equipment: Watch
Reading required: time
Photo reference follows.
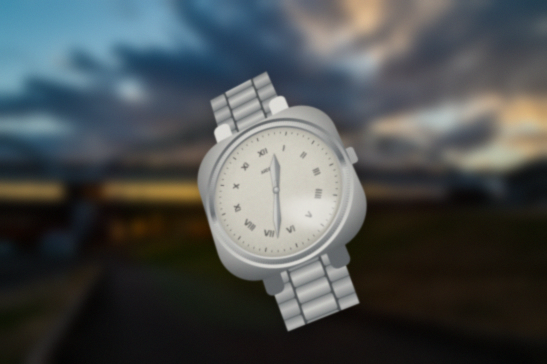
12:33
